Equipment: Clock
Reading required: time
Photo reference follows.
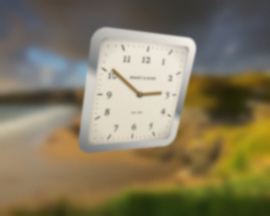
2:51
